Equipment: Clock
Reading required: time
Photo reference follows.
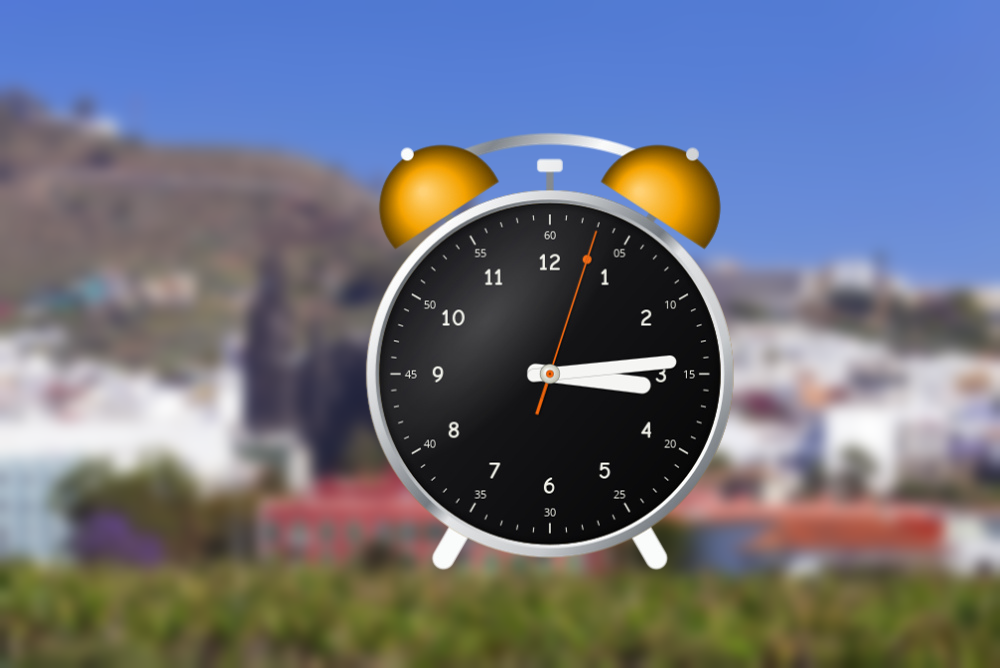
3:14:03
